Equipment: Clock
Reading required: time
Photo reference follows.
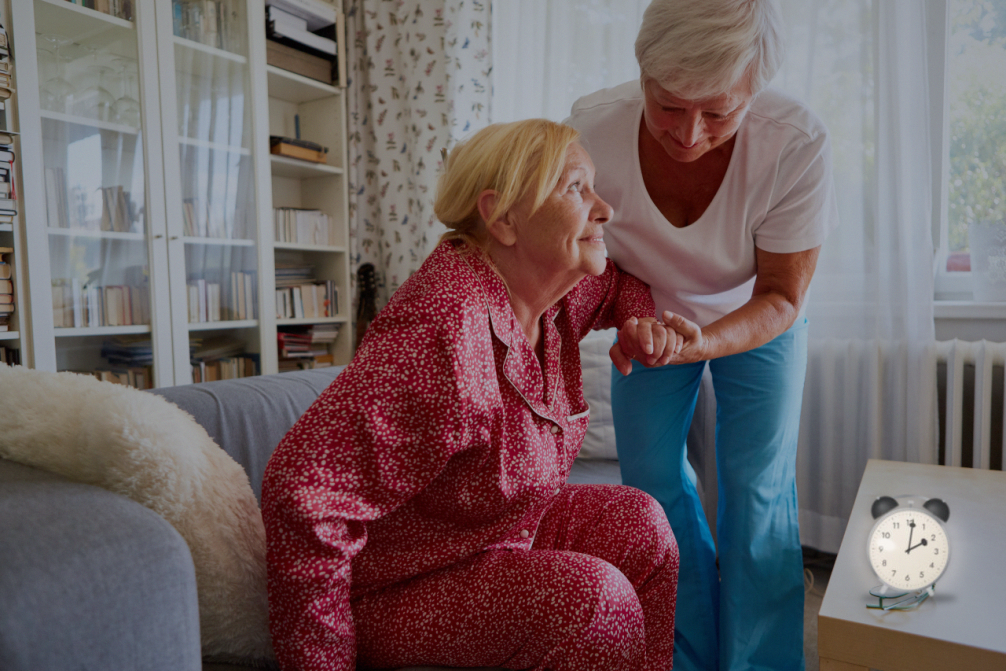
2:01
